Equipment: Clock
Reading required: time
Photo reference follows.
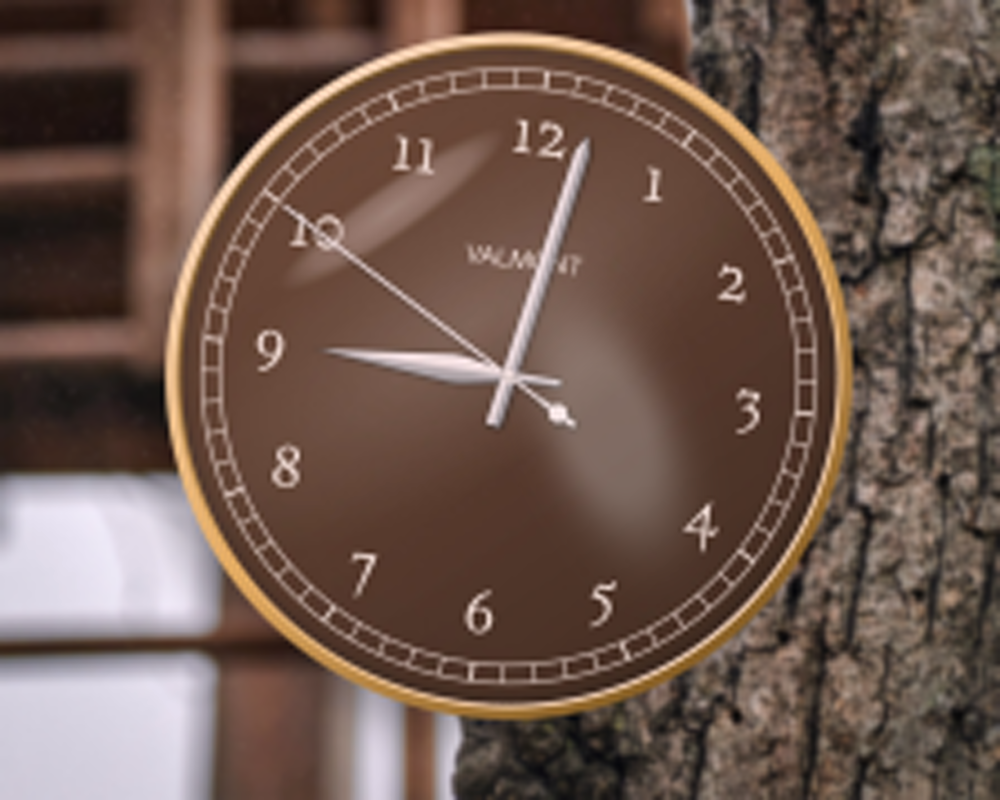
9:01:50
